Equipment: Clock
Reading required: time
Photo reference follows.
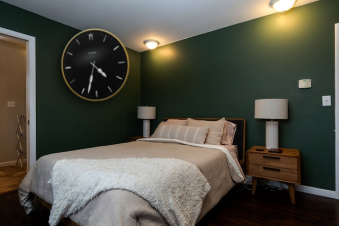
4:33
